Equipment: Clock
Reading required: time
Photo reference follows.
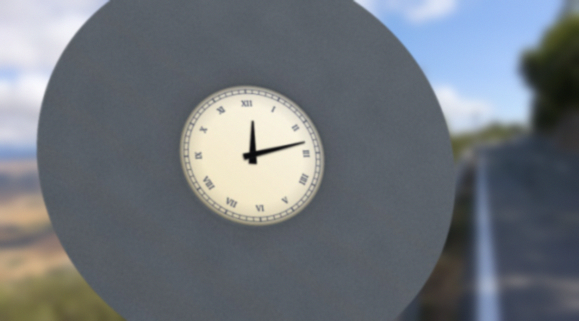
12:13
